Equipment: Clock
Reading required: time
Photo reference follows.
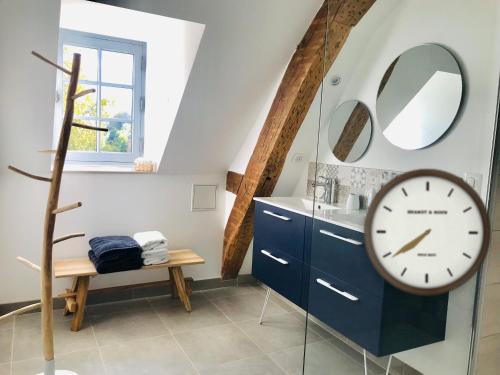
7:39
